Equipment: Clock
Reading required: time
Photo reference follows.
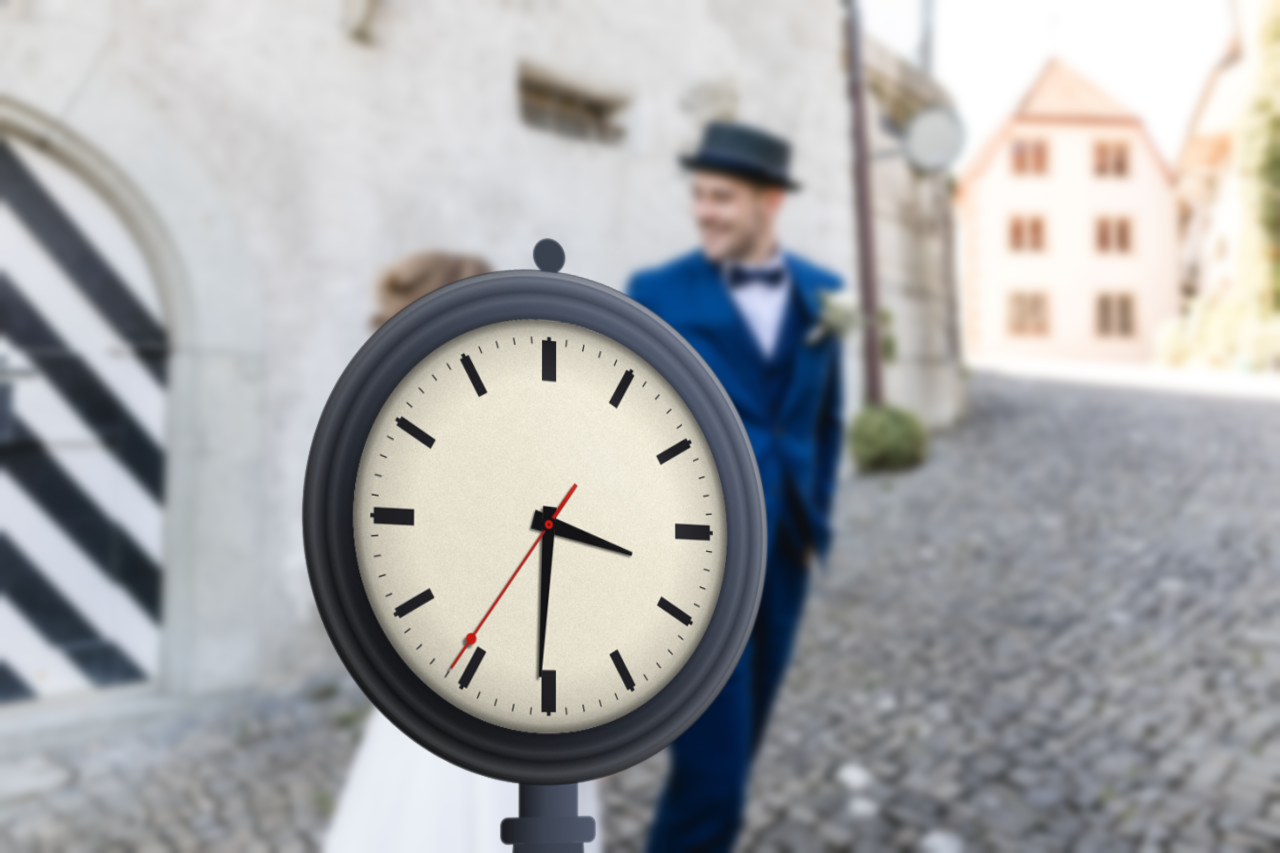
3:30:36
